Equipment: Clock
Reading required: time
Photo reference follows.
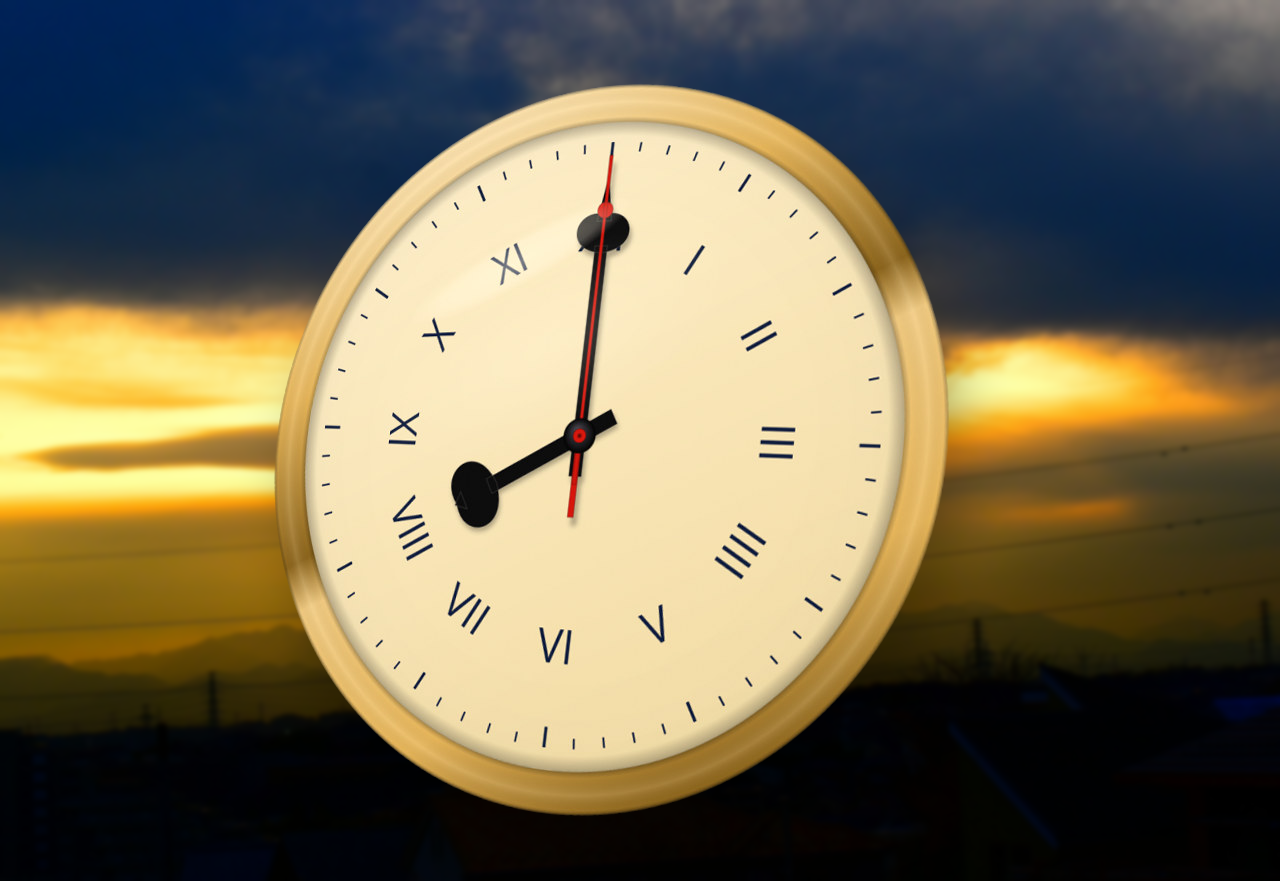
8:00:00
